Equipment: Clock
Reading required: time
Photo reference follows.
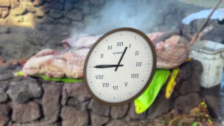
12:45
